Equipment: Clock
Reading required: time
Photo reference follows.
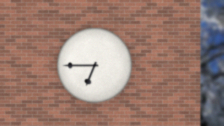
6:45
